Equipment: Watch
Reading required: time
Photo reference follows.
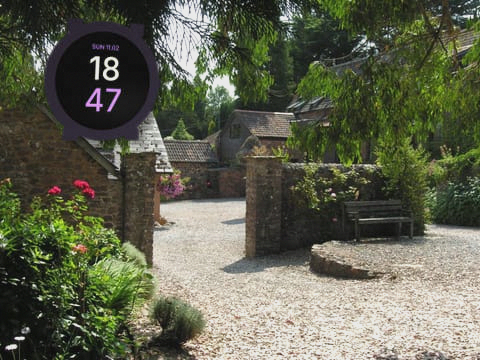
18:47
